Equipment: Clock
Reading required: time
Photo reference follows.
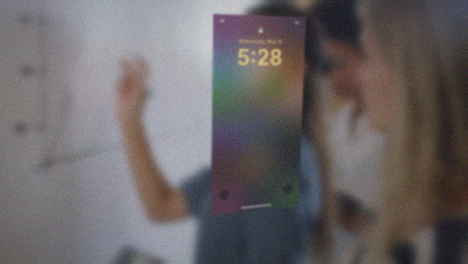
5:28
